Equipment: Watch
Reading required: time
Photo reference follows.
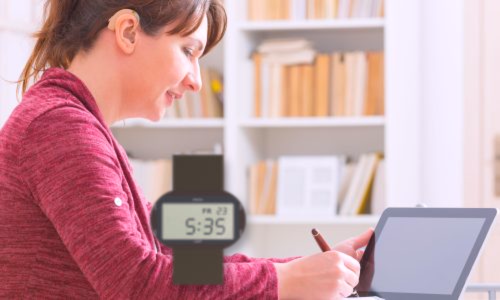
5:35
